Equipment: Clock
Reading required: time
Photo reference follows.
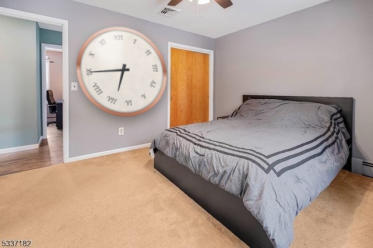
6:45
